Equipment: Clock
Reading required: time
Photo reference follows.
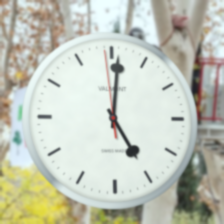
5:00:59
